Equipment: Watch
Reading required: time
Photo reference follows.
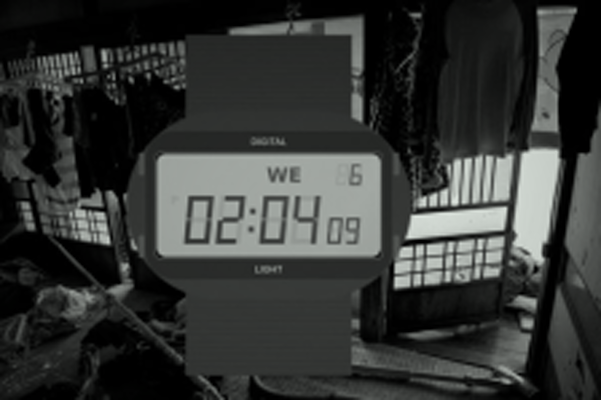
2:04:09
